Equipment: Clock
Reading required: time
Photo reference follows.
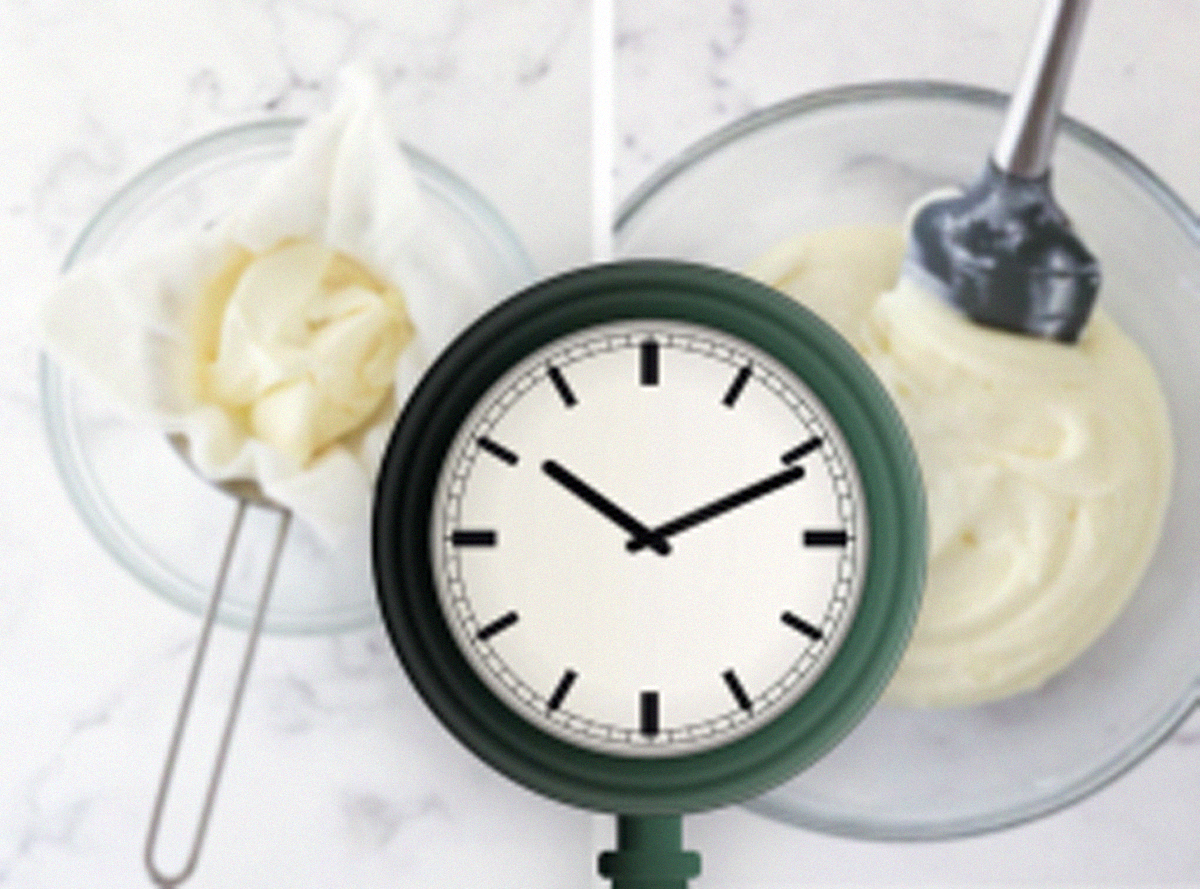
10:11
